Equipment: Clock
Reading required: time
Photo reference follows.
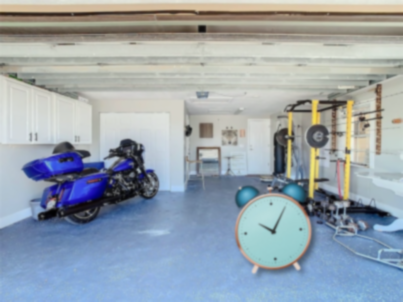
10:05
